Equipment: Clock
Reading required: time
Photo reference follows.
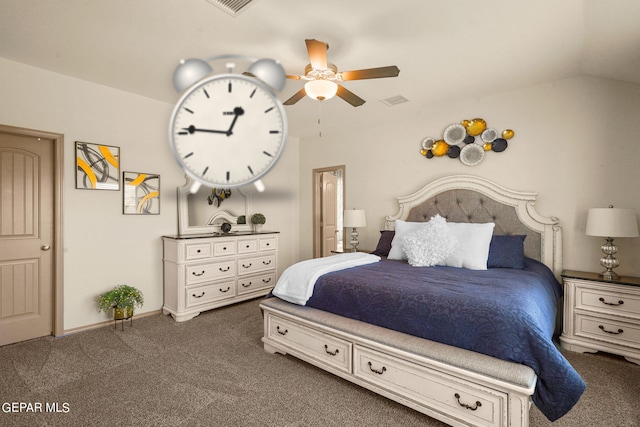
12:46
